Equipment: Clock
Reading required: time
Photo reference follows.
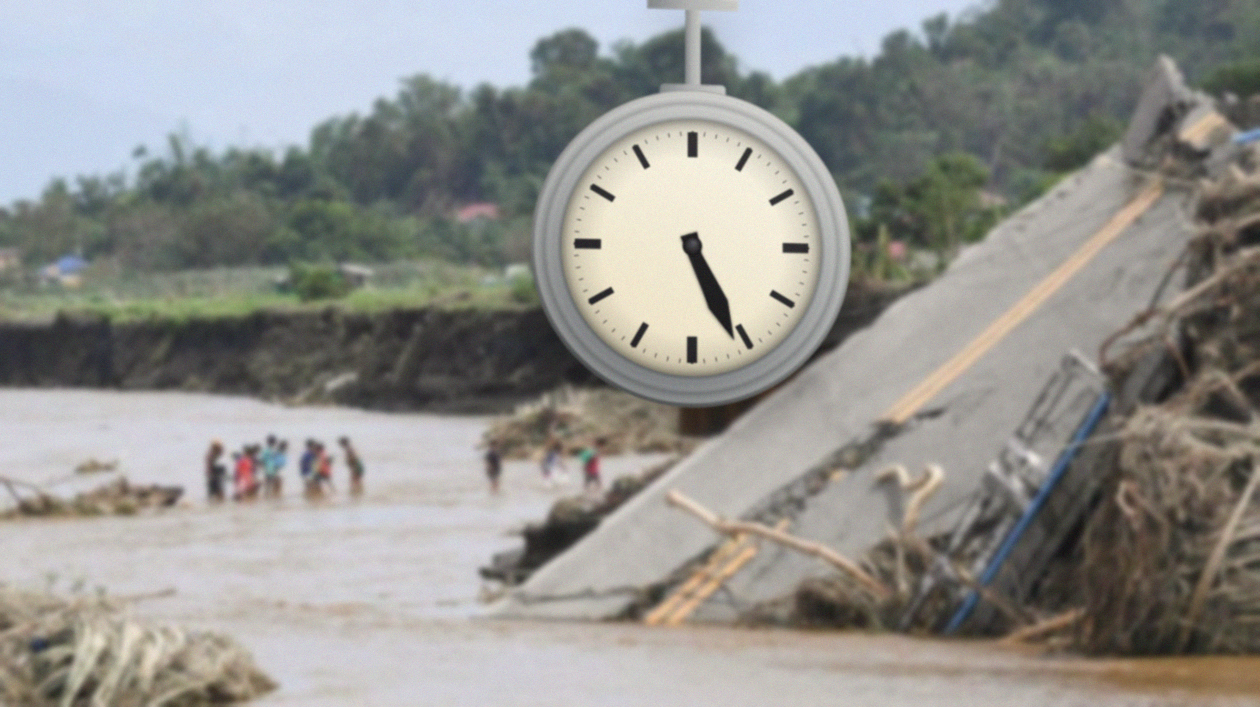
5:26
